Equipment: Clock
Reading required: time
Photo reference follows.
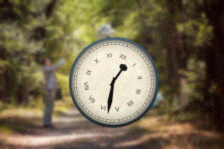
12:28
